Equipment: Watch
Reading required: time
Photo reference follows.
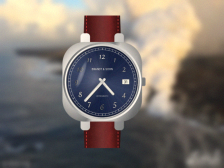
4:37
